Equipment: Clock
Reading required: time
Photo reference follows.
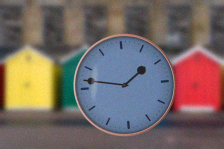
1:47
